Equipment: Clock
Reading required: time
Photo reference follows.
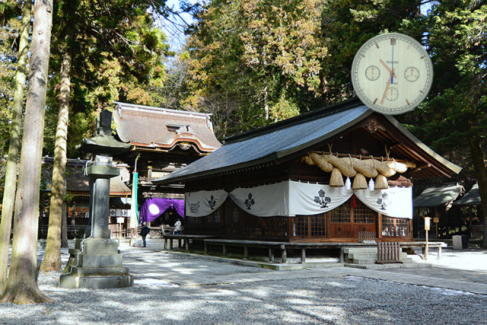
10:33
